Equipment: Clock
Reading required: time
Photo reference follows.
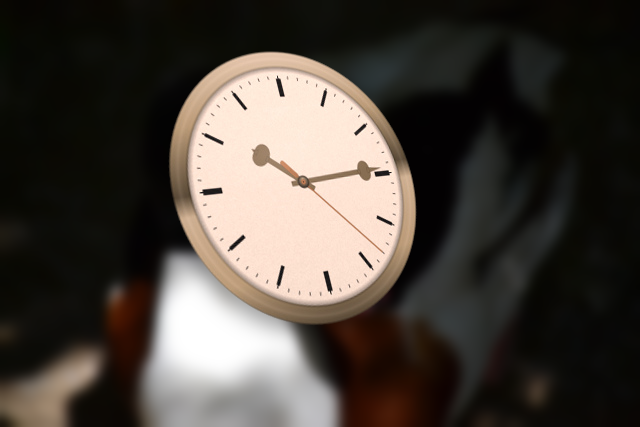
10:14:23
